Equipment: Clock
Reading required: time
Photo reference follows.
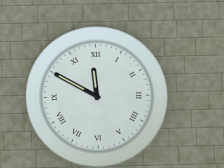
11:50
